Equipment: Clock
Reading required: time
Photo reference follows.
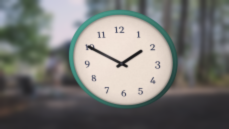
1:50
